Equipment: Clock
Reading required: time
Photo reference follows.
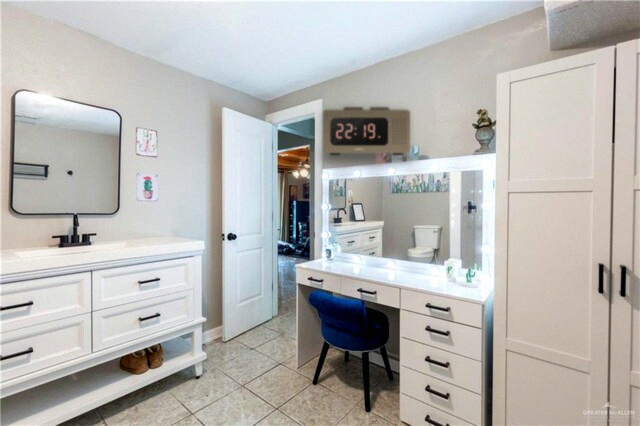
22:19
